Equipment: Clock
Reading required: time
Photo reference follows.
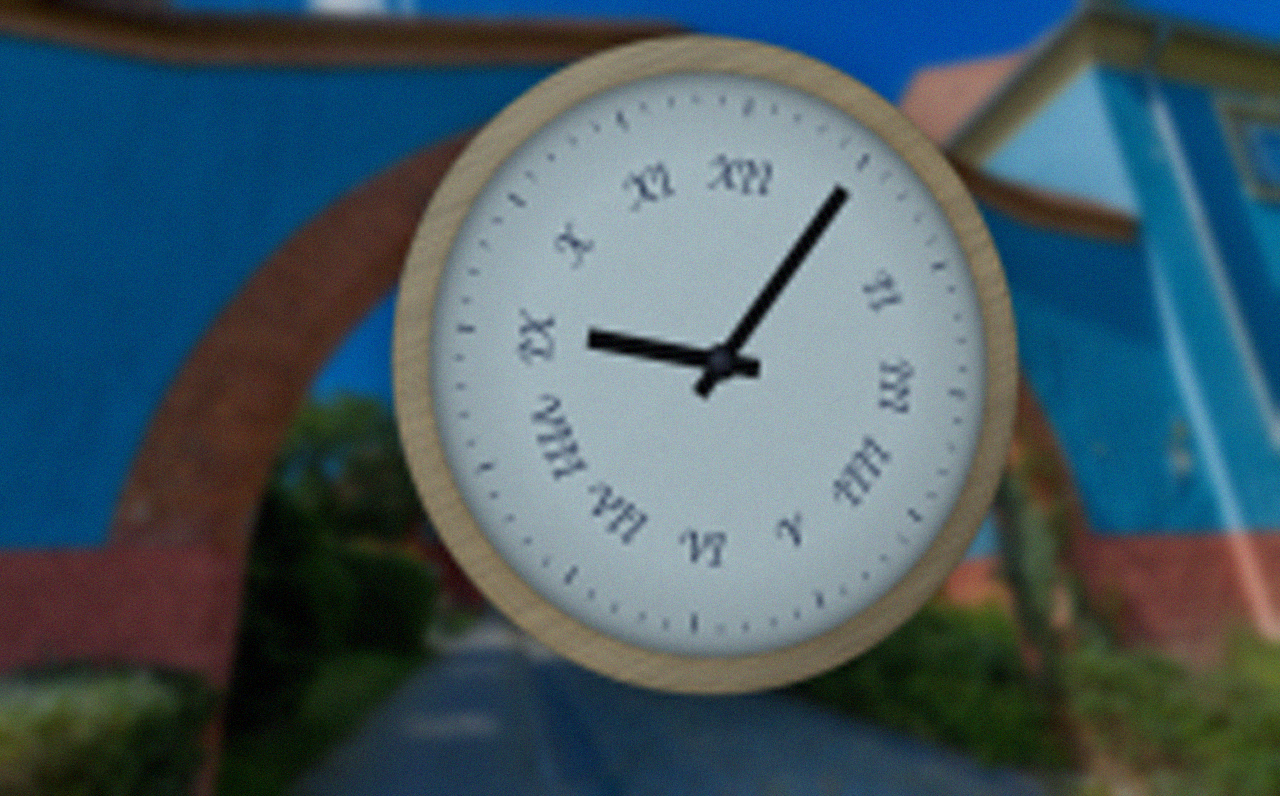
9:05
